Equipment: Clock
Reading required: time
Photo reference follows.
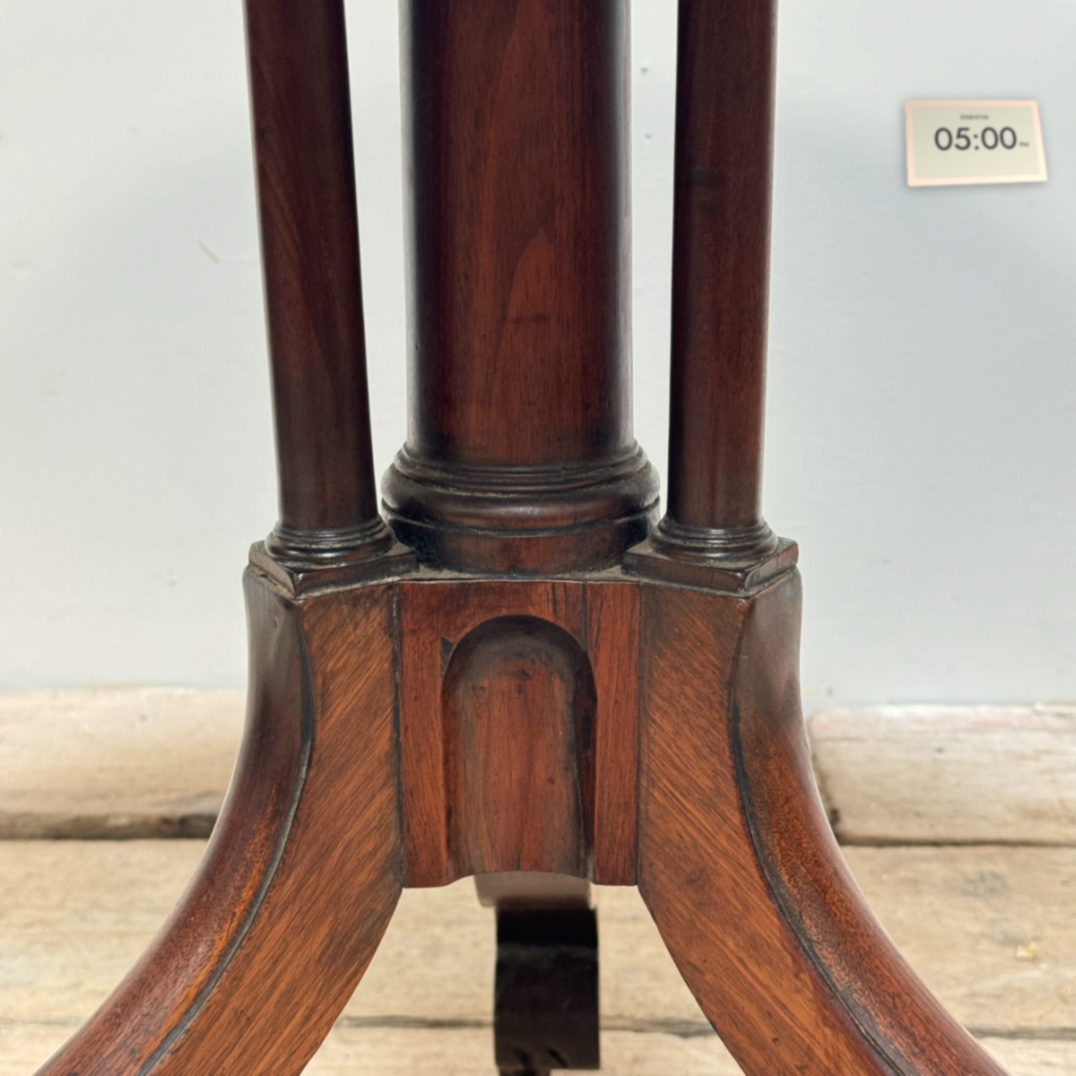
5:00
